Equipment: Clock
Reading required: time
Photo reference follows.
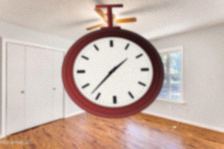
1:37
